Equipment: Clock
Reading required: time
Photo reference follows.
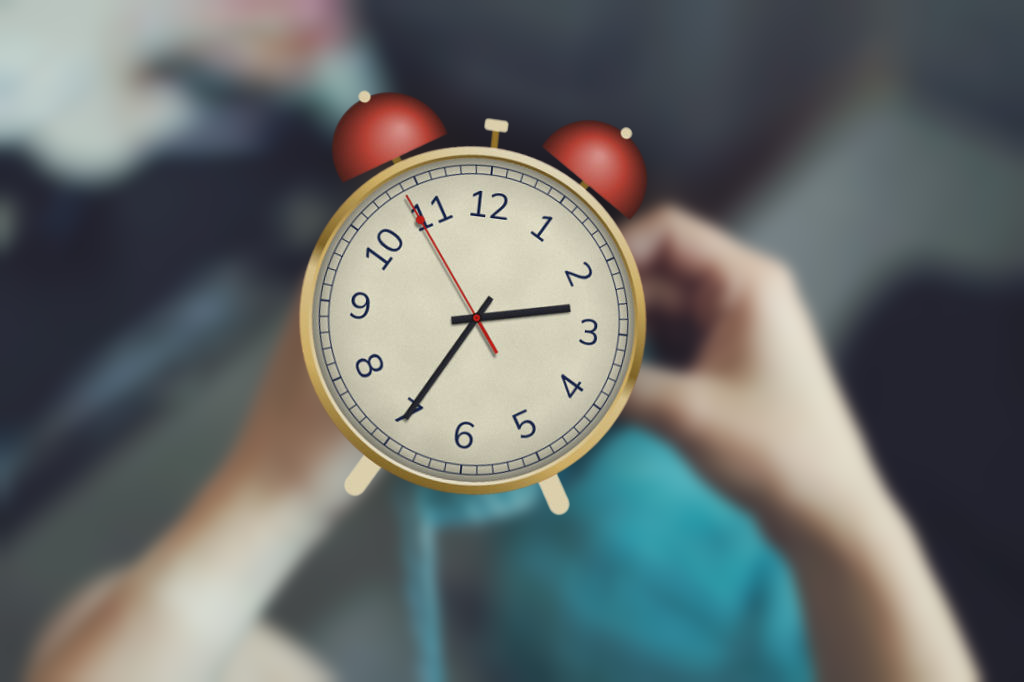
2:34:54
